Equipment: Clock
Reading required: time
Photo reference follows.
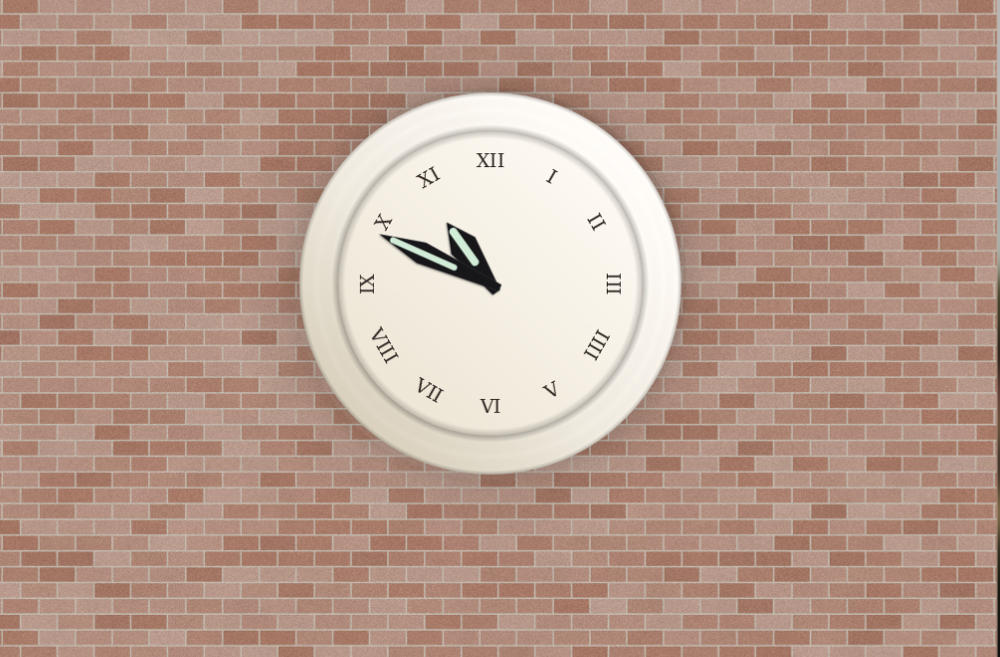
10:49
